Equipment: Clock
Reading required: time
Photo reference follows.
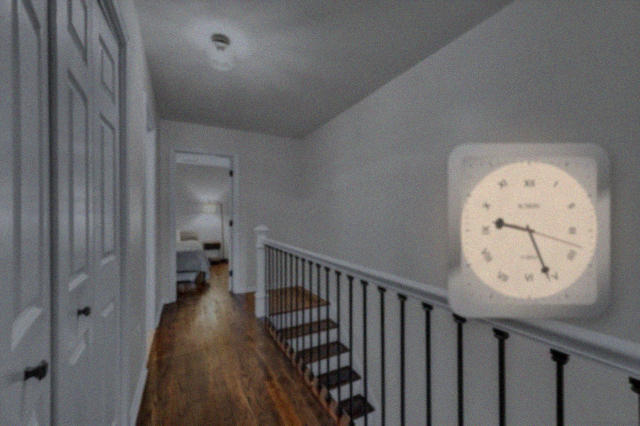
9:26:18
